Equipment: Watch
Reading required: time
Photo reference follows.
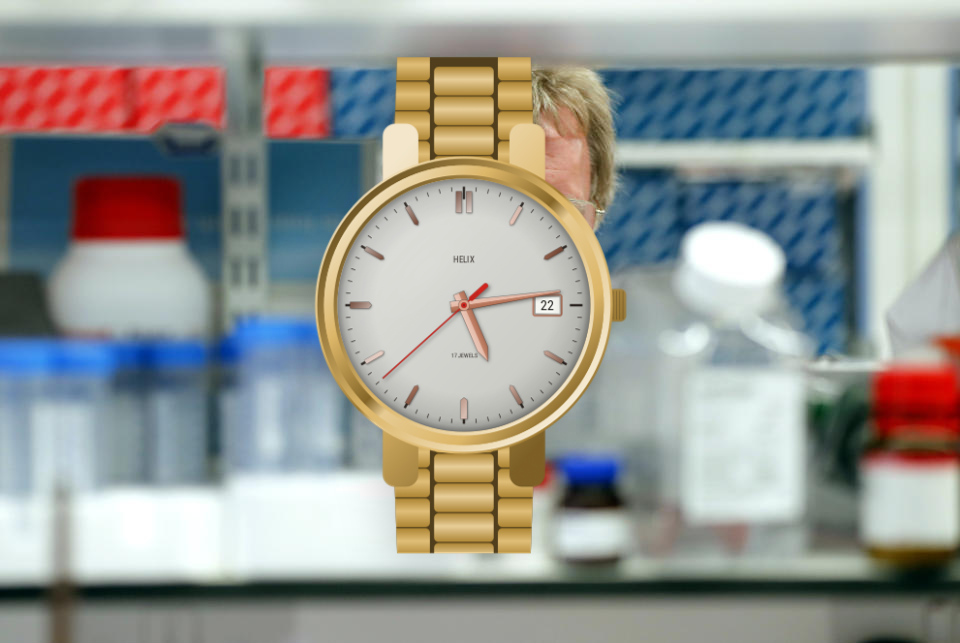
5:13:38
